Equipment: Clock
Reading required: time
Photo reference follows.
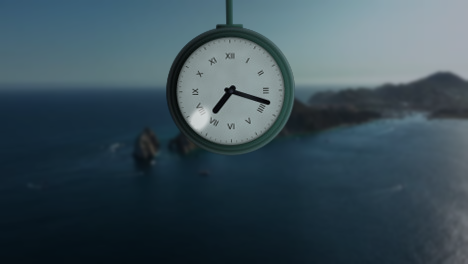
7:18
